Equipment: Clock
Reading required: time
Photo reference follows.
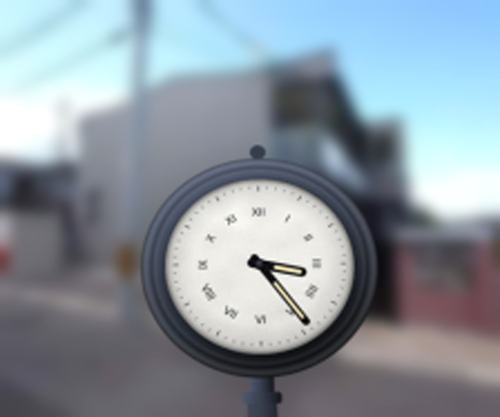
3:24
